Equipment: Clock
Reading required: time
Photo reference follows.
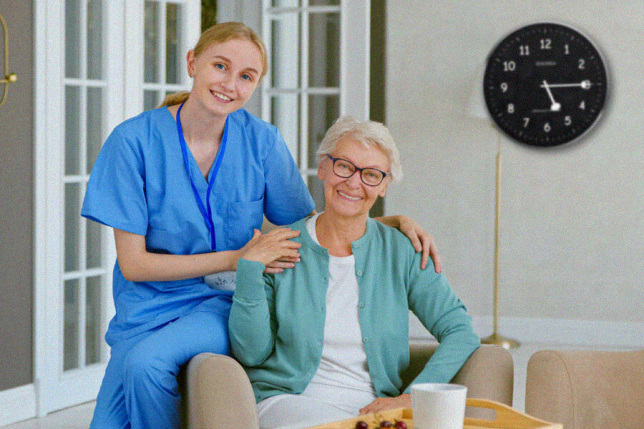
5:15
